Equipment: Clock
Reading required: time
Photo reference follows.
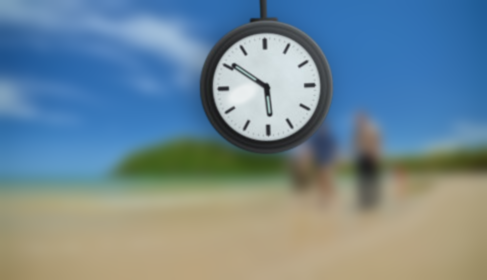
5:51
